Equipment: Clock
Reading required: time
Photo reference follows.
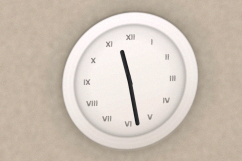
11:28
